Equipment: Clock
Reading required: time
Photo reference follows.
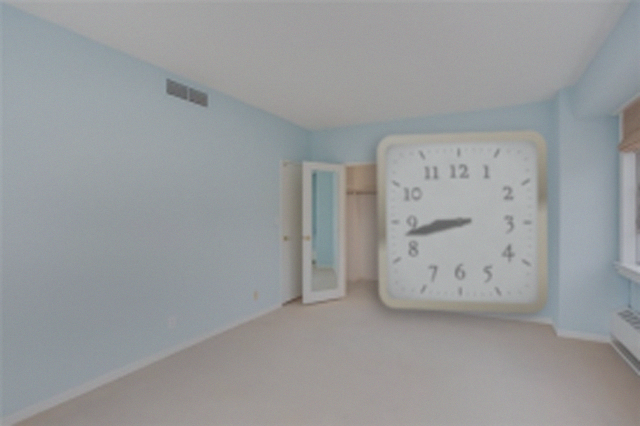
8:43
